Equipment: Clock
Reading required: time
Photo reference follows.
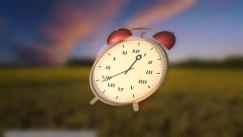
12:39
